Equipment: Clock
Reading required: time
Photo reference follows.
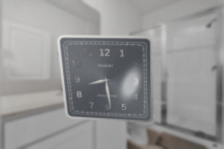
8:29
